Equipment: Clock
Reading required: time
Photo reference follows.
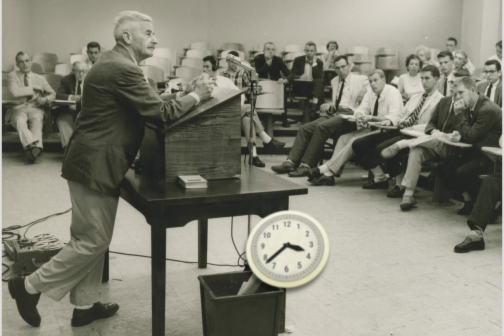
3:38
